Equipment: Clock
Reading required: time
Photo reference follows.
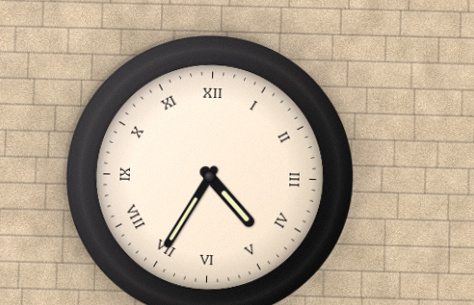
4:35
